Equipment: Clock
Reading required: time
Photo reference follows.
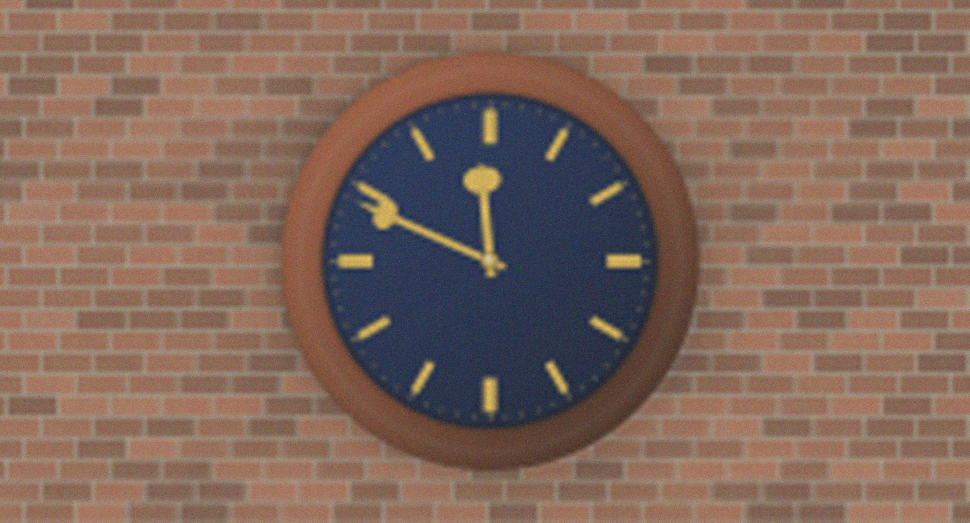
11:49
